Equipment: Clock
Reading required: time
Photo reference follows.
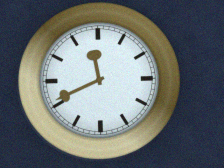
11:41
